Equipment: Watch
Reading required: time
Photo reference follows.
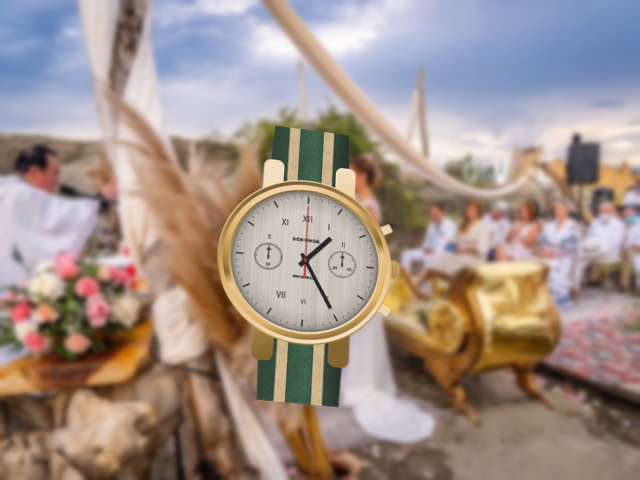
1:25
